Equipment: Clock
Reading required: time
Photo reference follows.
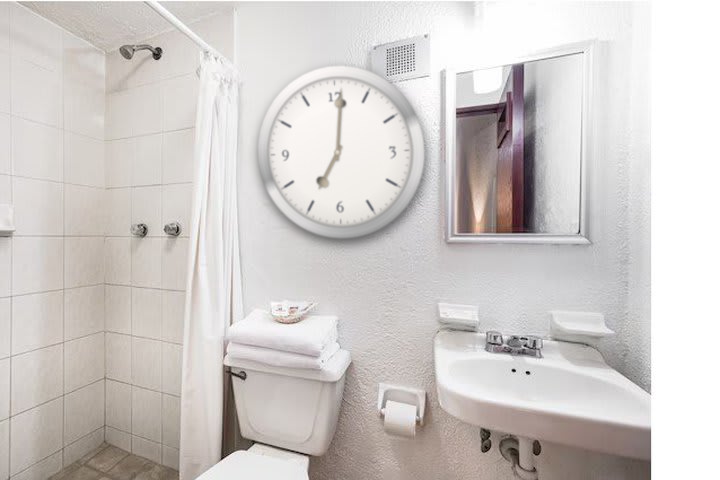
7:01
